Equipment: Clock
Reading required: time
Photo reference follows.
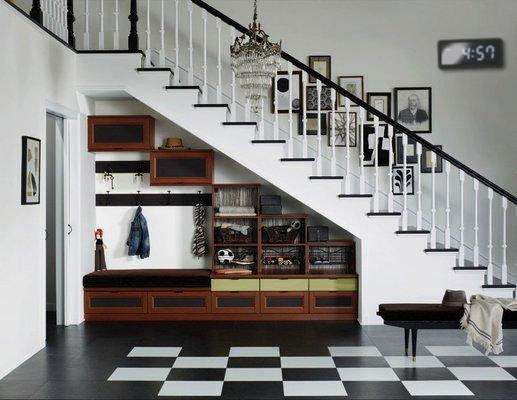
4:57
